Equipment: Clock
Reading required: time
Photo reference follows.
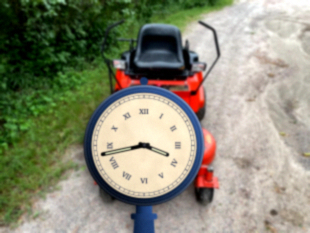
3:43
